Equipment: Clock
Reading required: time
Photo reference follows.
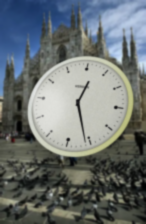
12:26
